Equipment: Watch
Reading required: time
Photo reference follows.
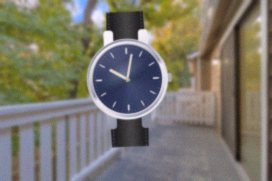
10:02
